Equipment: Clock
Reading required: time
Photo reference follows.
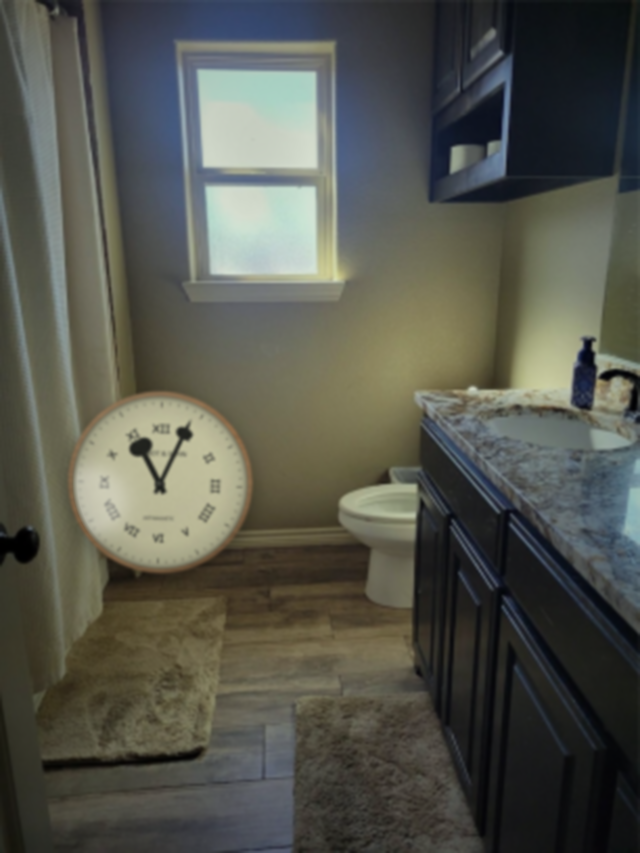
11:04
